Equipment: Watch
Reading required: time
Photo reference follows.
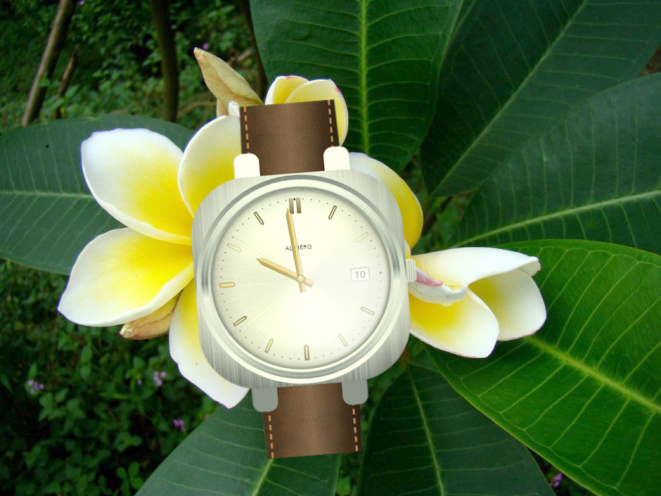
9:59
